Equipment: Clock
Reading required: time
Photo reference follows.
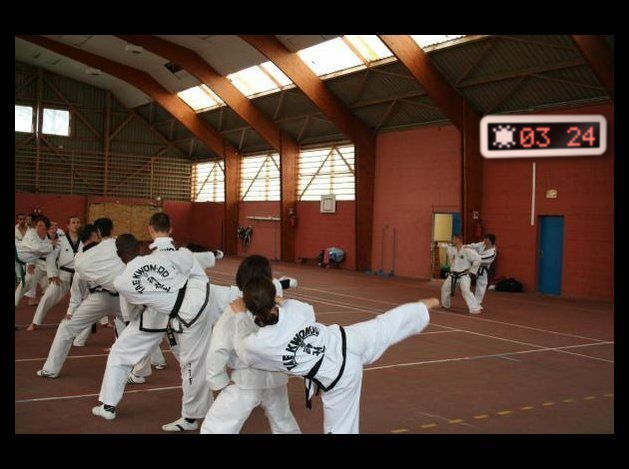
3:24
